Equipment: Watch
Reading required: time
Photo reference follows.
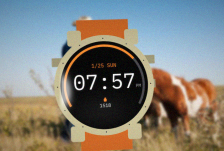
7:57
